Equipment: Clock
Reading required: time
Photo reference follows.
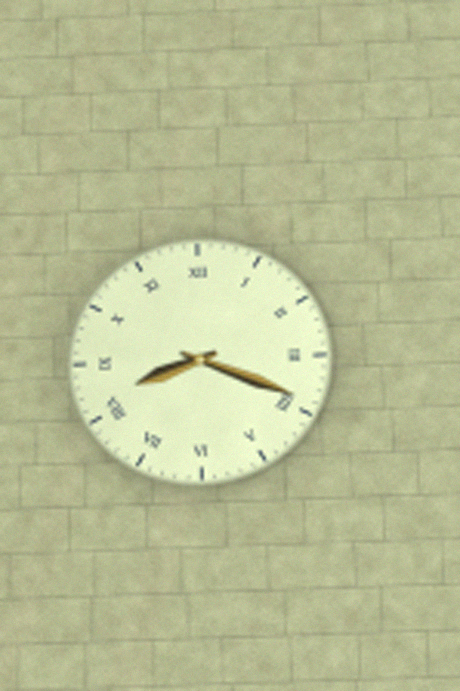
8:19
